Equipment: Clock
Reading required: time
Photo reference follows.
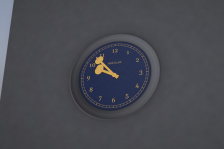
9:53
